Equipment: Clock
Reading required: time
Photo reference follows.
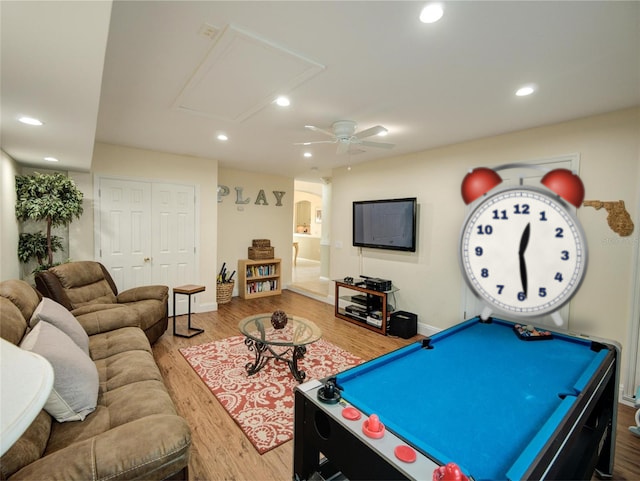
12:29
